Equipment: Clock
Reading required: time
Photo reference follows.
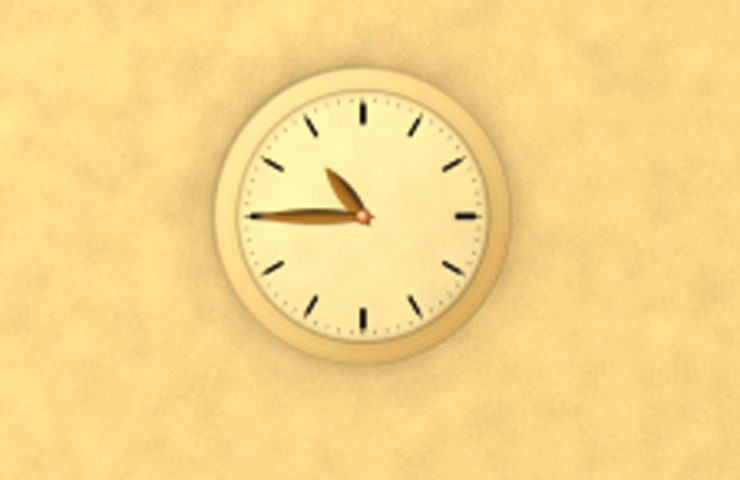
10:45
